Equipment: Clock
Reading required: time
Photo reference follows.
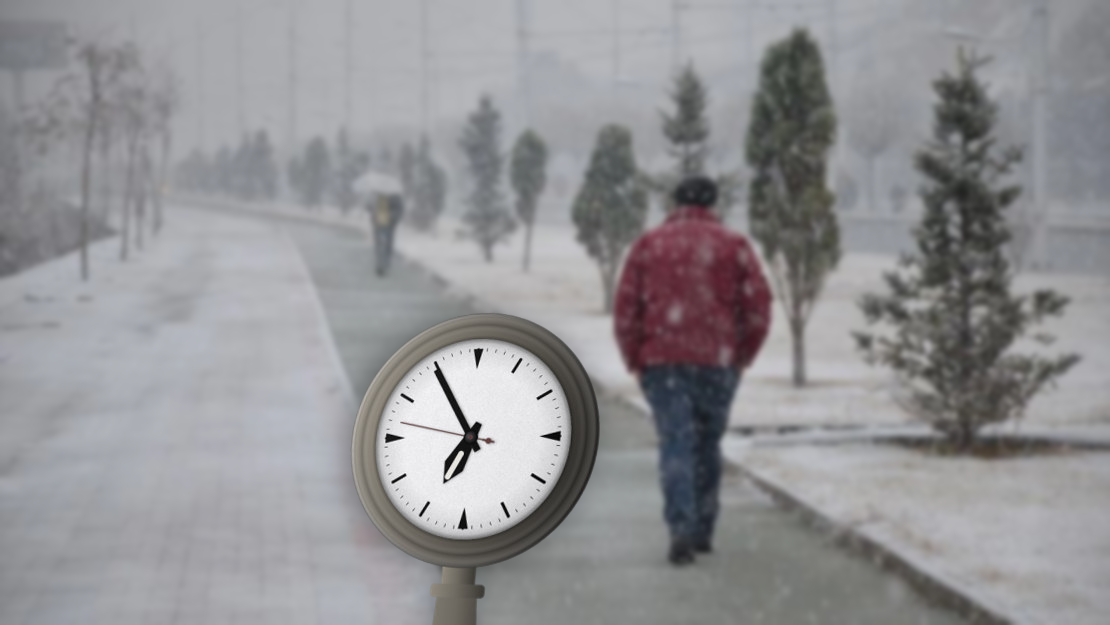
6:54:47
